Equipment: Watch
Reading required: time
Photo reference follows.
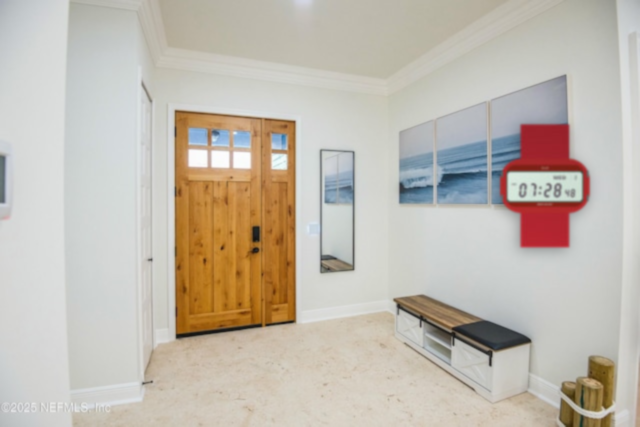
7:28
